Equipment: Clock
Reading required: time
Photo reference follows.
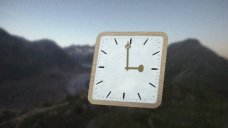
2:59
